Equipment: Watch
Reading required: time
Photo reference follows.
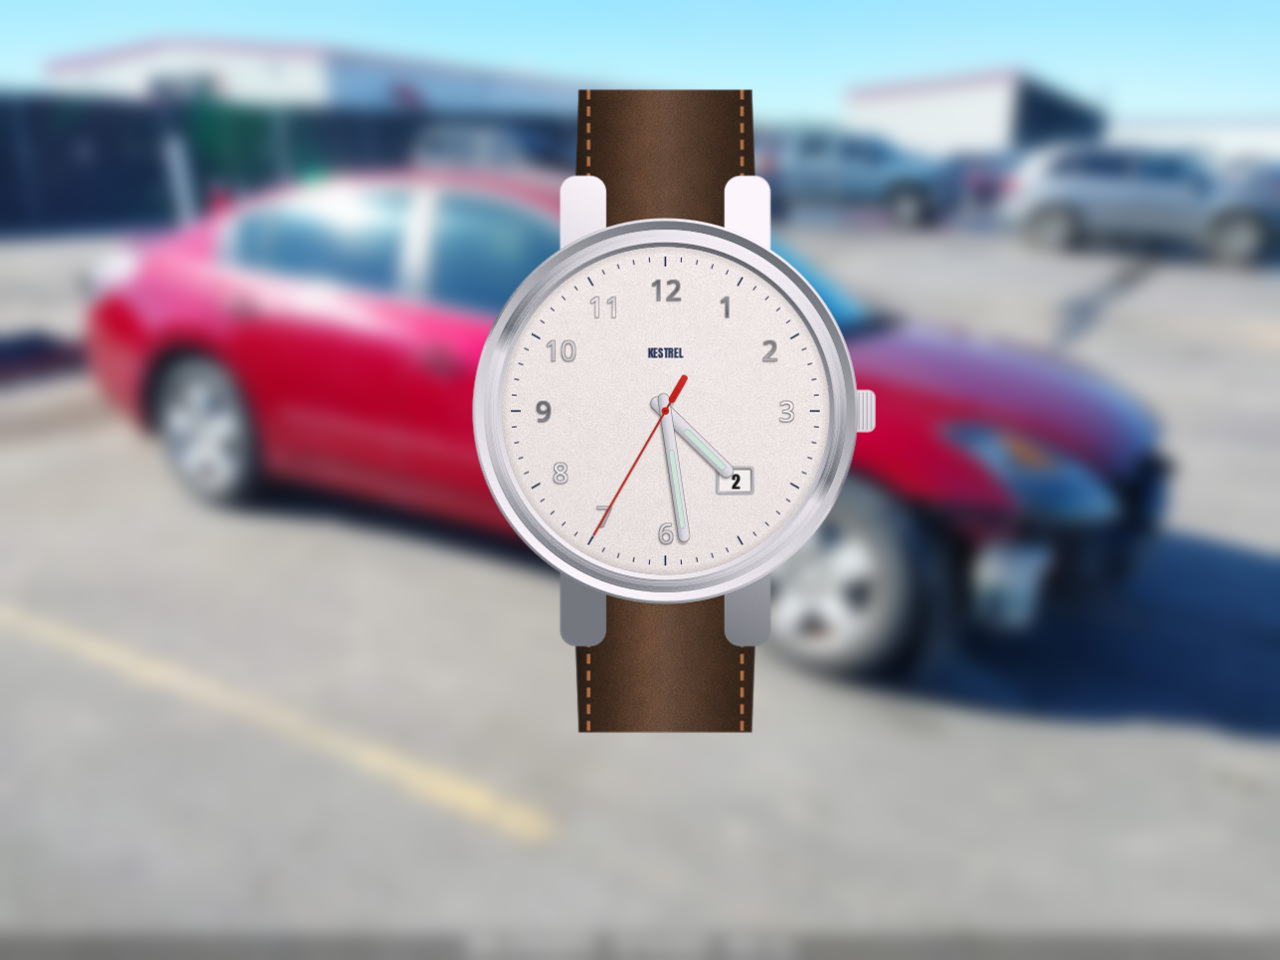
4:28:35
